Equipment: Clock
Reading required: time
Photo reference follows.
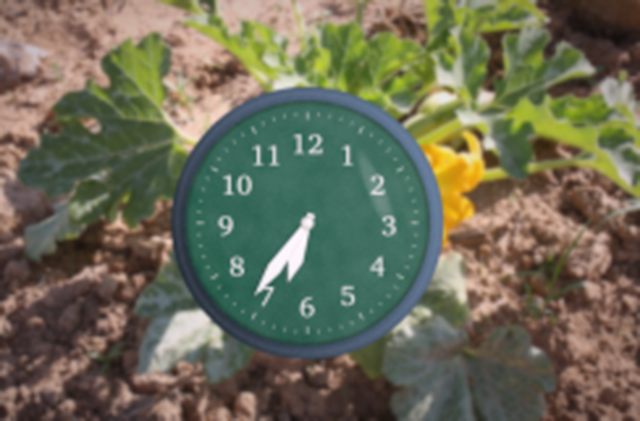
6:36
